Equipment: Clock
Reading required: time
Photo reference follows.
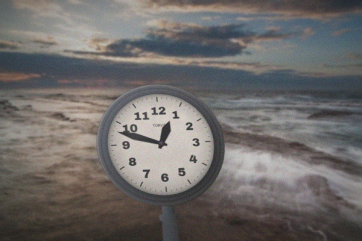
12:48
